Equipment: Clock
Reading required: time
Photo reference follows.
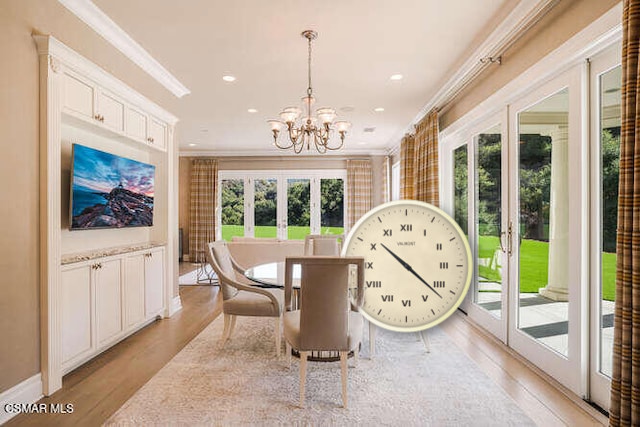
10:22
